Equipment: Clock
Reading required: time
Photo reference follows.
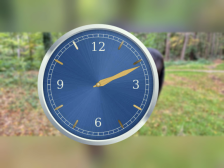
2:11
